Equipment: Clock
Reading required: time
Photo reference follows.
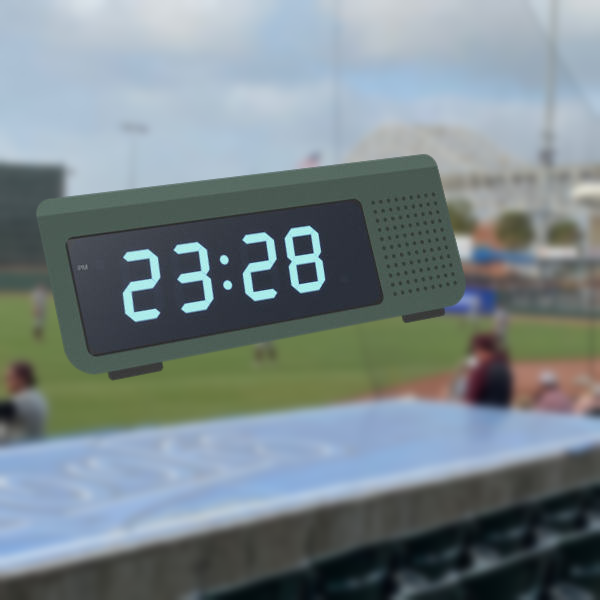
23:28
